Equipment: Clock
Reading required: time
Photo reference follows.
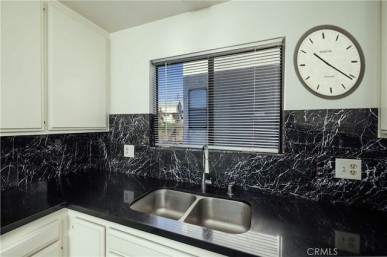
10:21
